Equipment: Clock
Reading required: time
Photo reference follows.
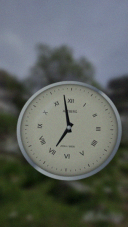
6:58
